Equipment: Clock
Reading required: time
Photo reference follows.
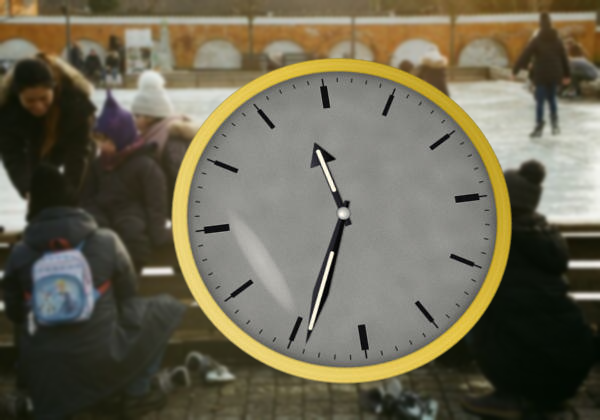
11:34
